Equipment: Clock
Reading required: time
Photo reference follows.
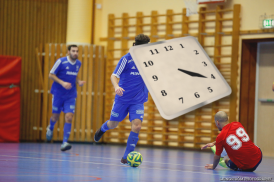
4:21
